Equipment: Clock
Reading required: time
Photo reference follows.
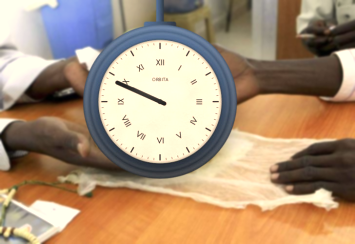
9:49
